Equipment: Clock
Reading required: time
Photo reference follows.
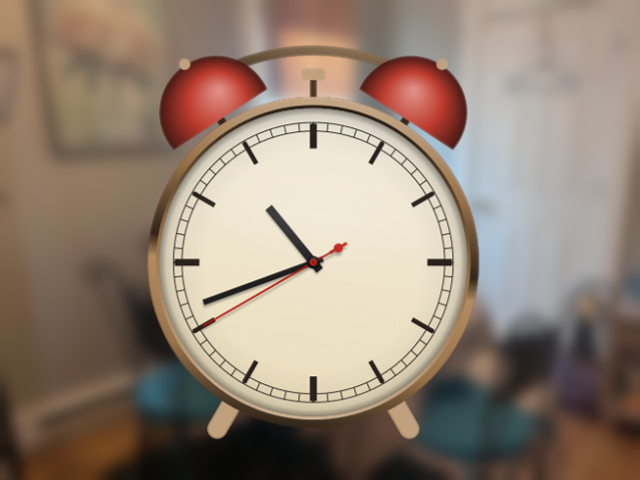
10:41:40
